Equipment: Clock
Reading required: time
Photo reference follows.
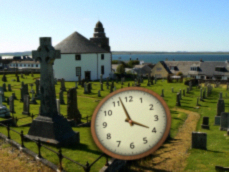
3:57
